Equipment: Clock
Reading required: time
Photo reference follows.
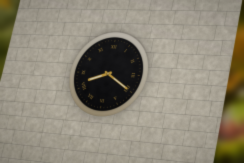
8:20
